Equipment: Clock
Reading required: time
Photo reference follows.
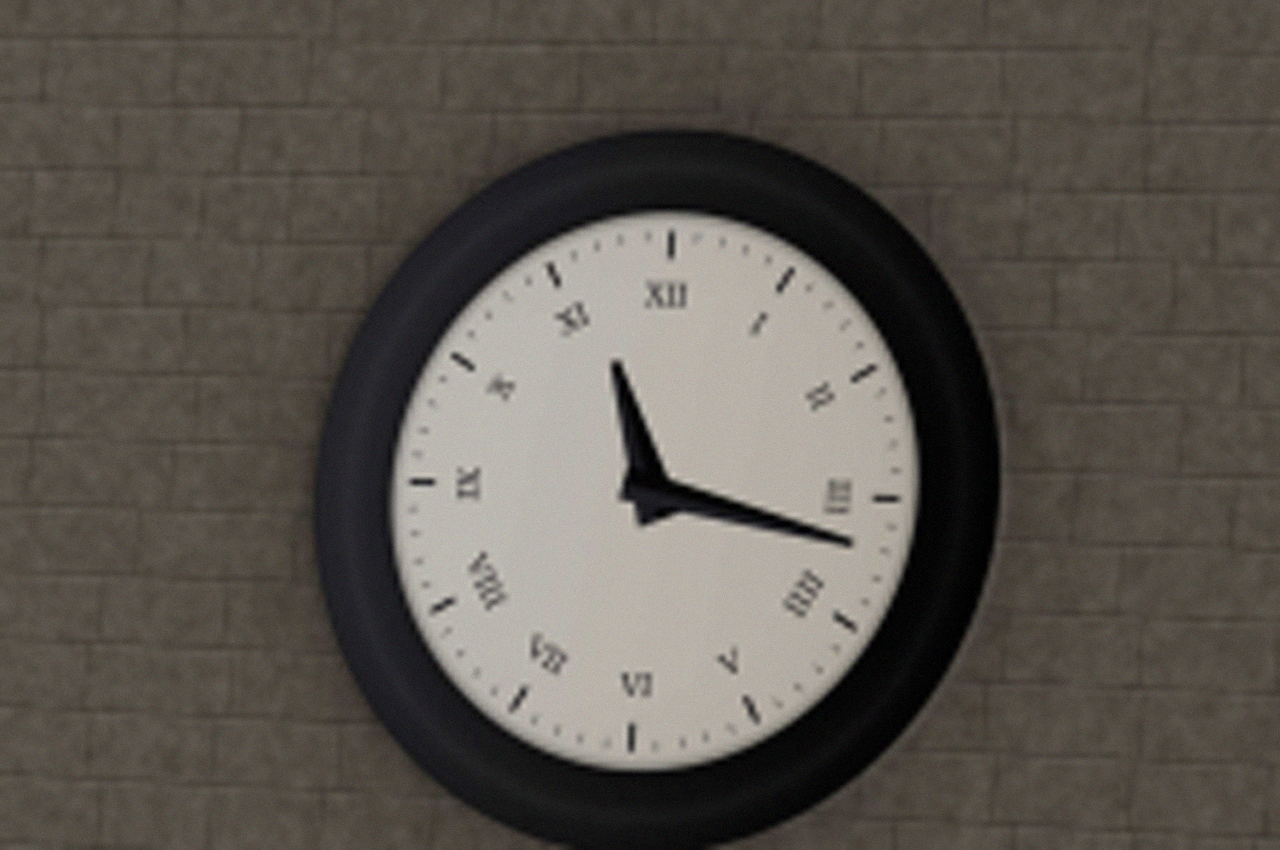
11:17
